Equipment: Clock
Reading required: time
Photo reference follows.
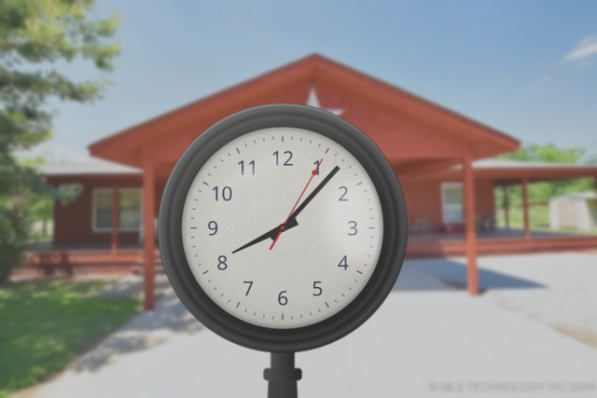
8:07:05
